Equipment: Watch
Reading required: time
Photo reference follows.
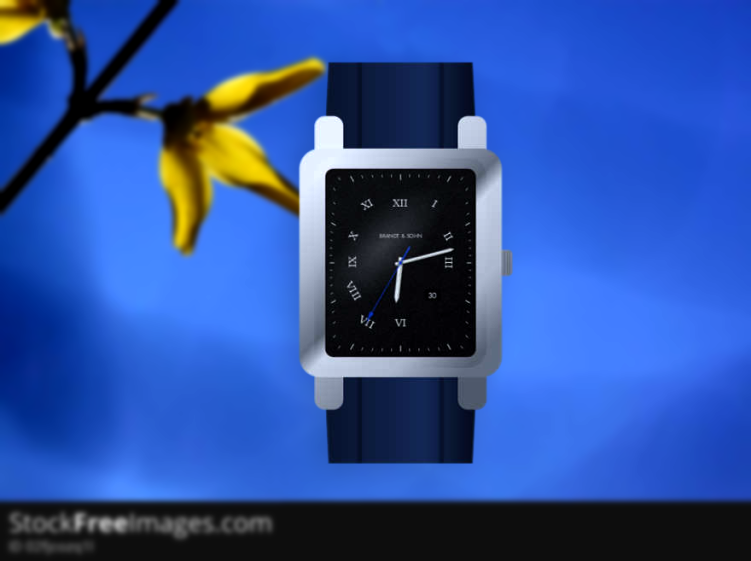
6:12:35
